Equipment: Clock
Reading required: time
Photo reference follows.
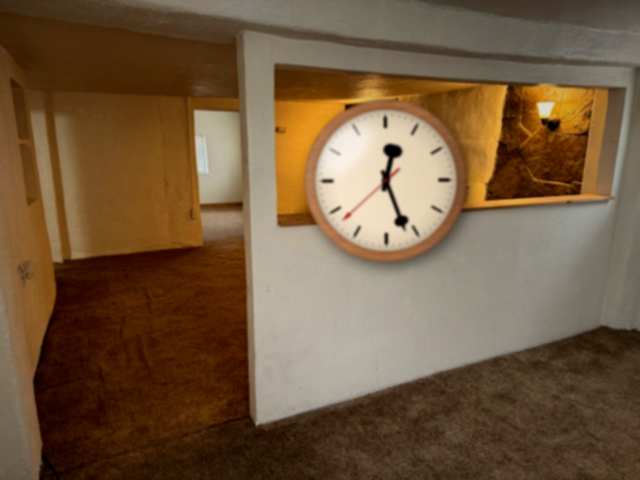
12:26:38
